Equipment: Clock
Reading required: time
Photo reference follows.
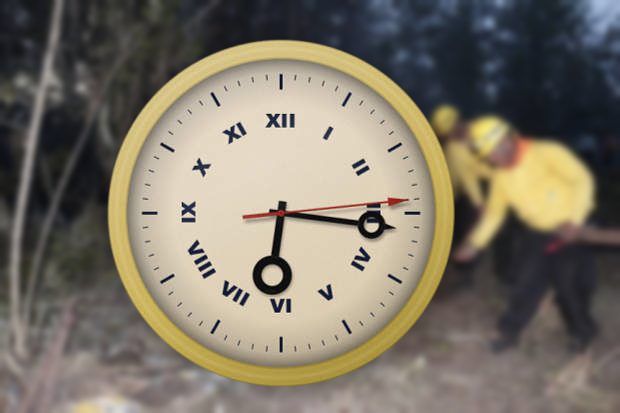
6:16:14
